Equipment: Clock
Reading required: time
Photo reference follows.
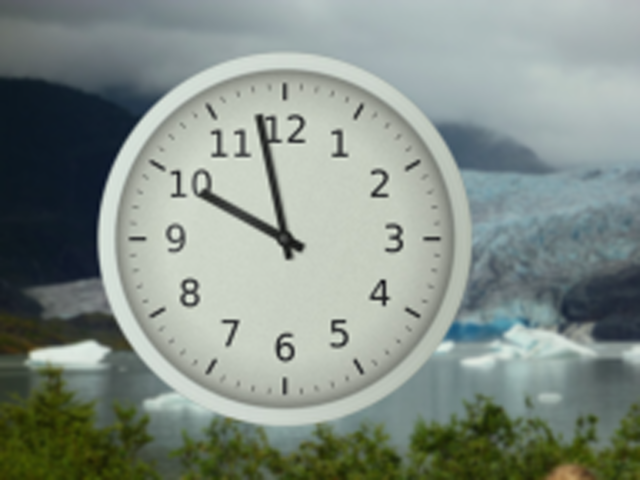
9:58
